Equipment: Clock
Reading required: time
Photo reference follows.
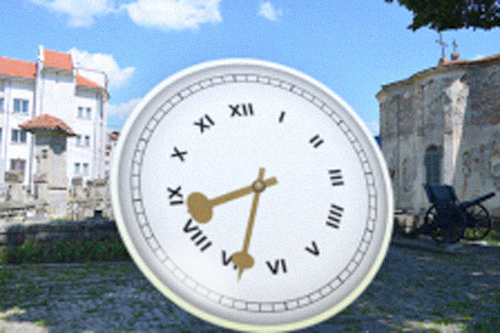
8:34
